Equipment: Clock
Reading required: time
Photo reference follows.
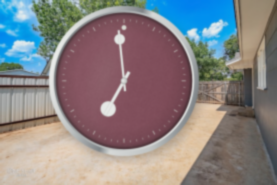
6:59
